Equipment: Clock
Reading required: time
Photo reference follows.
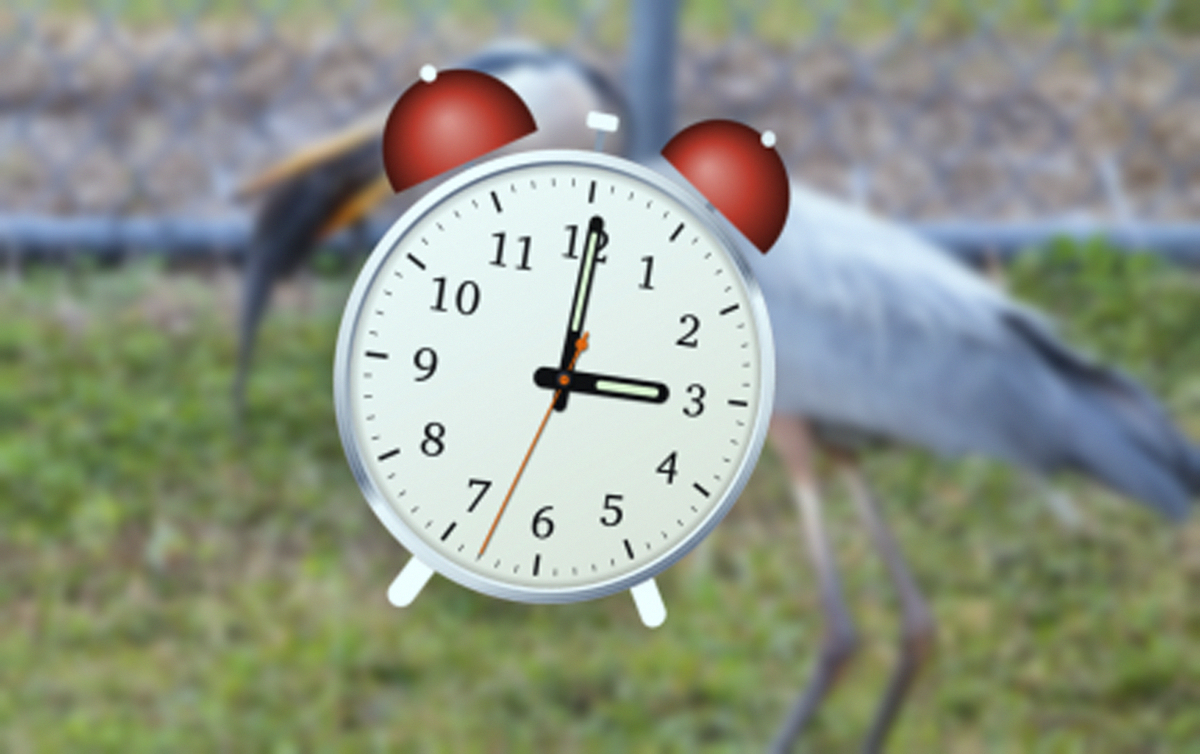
3:00:33
